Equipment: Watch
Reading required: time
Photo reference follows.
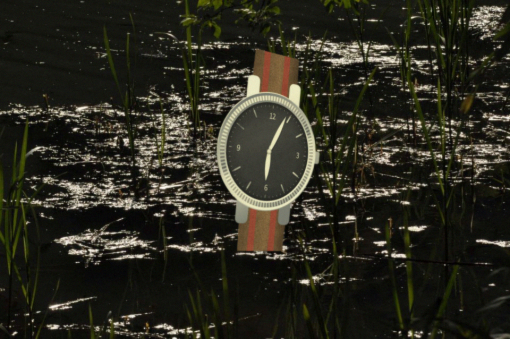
6:04
